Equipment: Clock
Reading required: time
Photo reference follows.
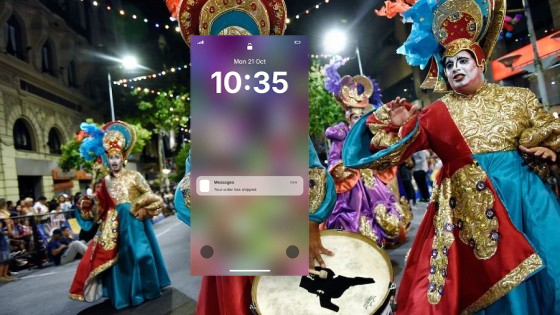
10:35
